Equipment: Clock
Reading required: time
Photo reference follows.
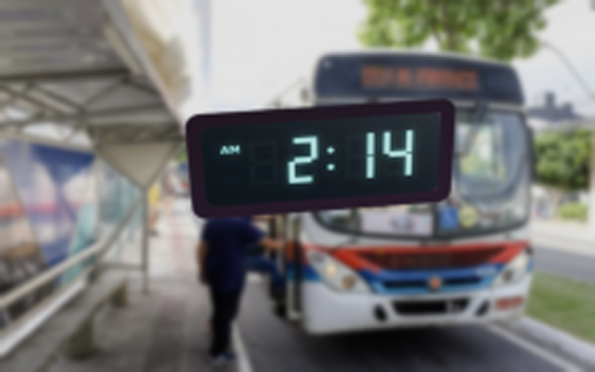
2:14
